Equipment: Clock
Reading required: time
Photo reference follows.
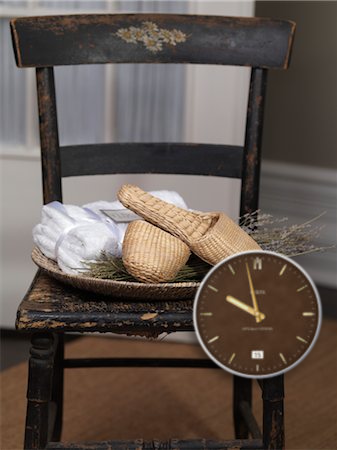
9:58
